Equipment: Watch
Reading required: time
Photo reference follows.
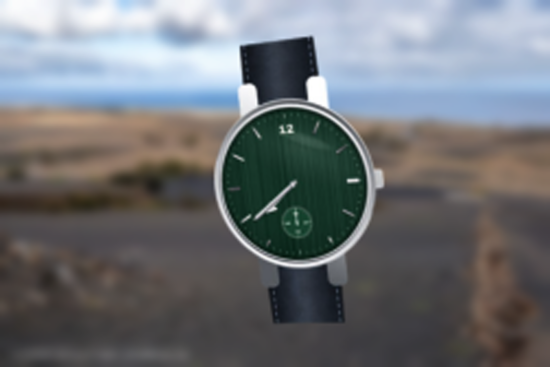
7:39
